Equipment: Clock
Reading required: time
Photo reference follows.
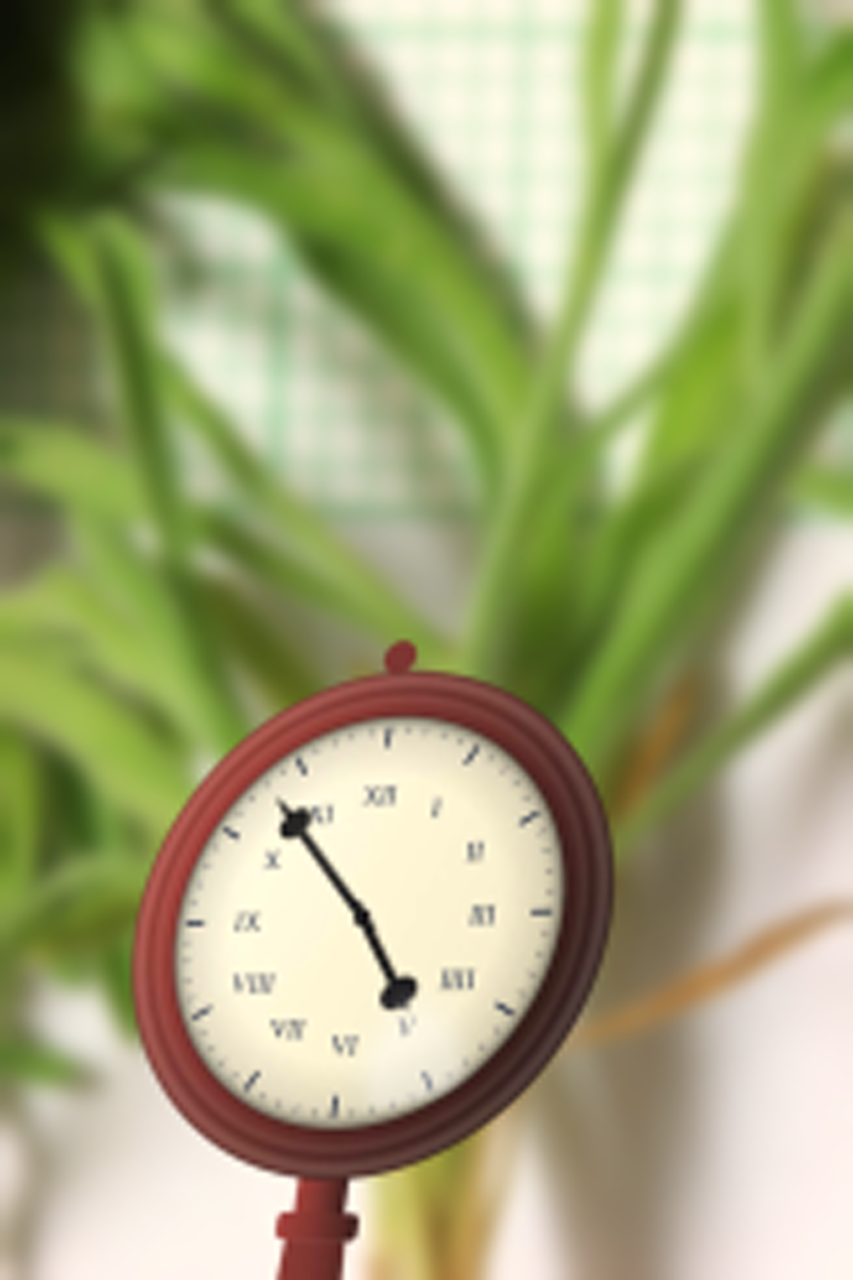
4:53
